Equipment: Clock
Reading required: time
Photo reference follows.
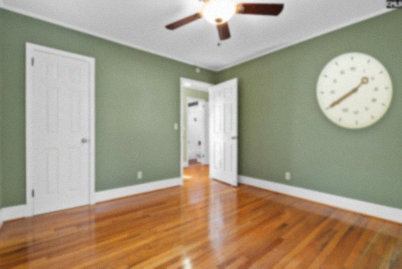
1:40
